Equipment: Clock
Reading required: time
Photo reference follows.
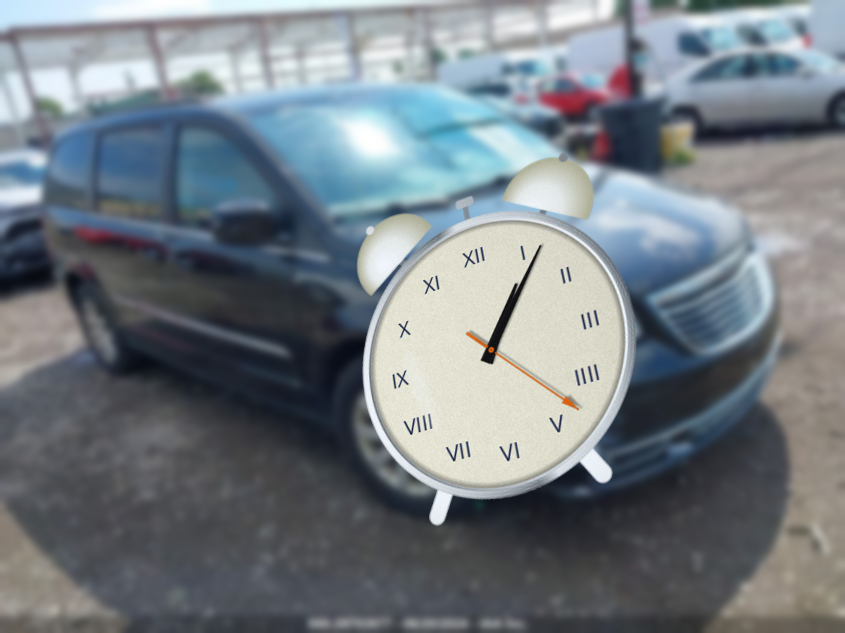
1:06:23
